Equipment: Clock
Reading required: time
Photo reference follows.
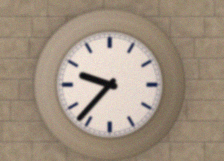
9:37
